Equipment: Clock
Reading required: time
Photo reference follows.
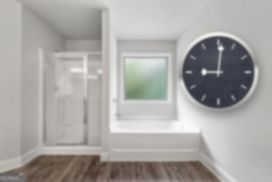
9:01
